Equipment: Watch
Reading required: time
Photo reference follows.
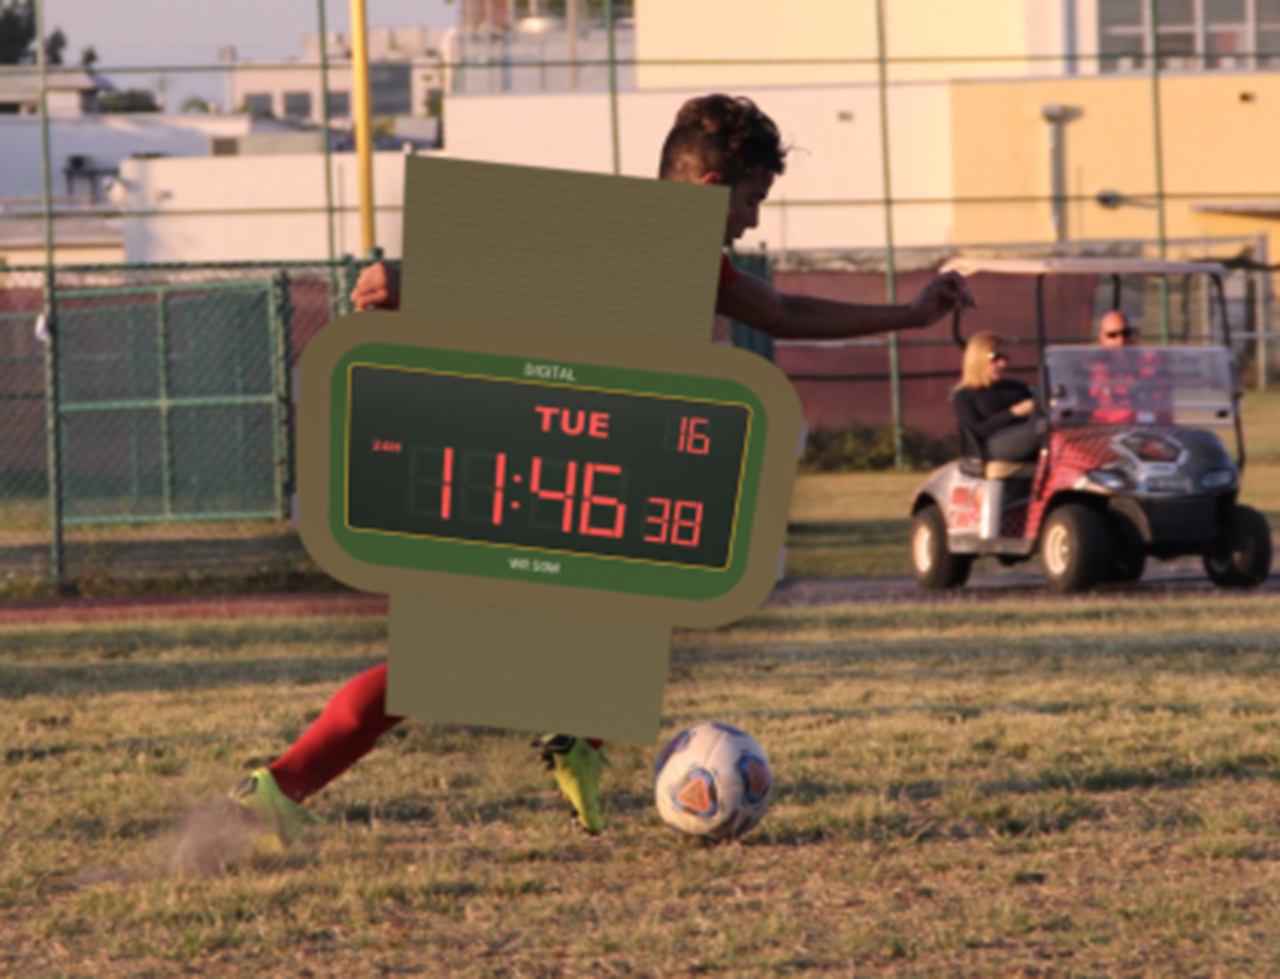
11:46:38
